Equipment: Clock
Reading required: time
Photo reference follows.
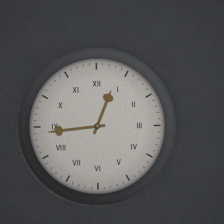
12:44
